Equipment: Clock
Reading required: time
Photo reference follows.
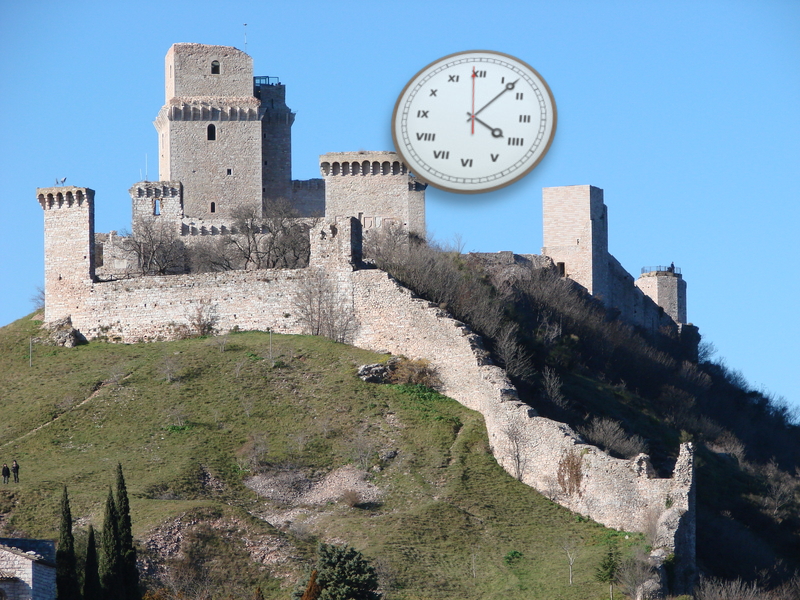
4:06:59
